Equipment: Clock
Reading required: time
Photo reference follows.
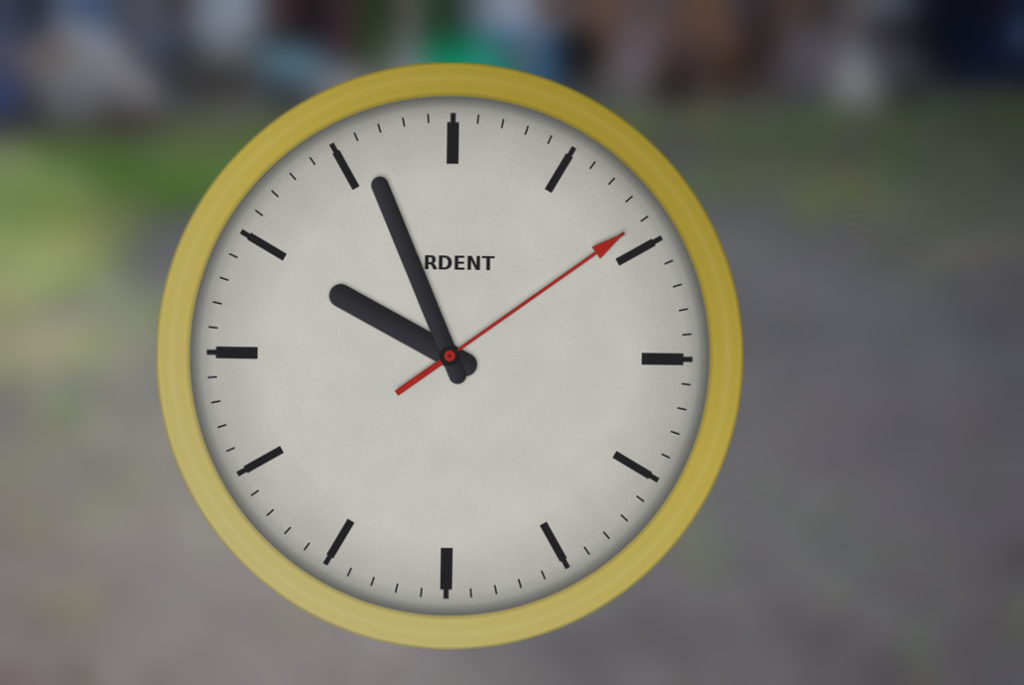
9:56:09
